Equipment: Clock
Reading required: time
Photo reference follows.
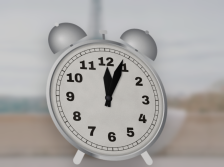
12:04
